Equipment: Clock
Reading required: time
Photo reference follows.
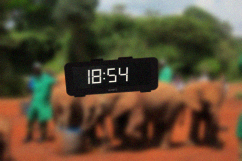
18:54
